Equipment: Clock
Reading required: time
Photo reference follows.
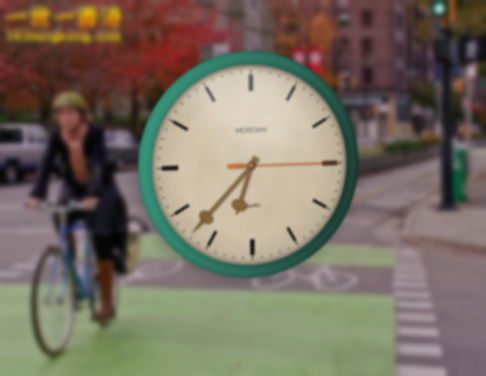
6:37:15
